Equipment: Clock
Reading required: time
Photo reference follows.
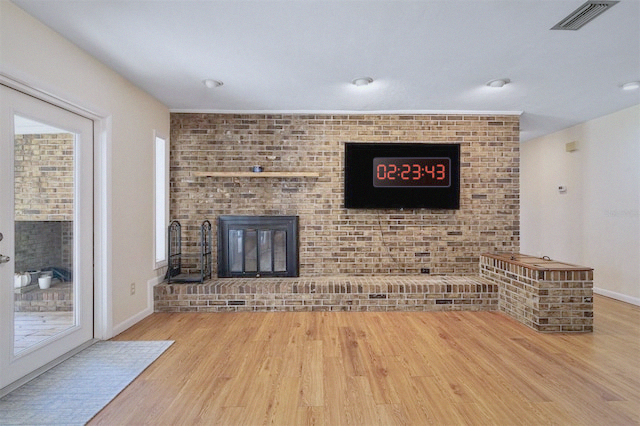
2:23:43
